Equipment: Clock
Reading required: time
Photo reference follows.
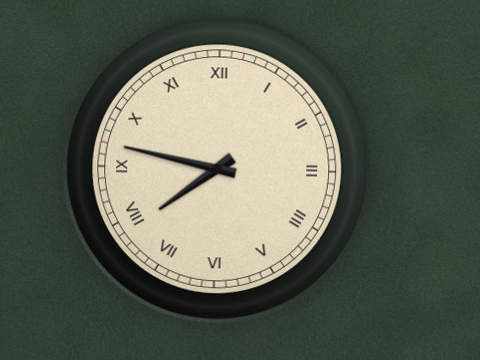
7:47
